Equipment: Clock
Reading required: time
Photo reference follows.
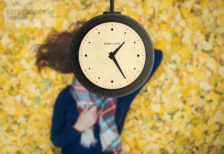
1:25
